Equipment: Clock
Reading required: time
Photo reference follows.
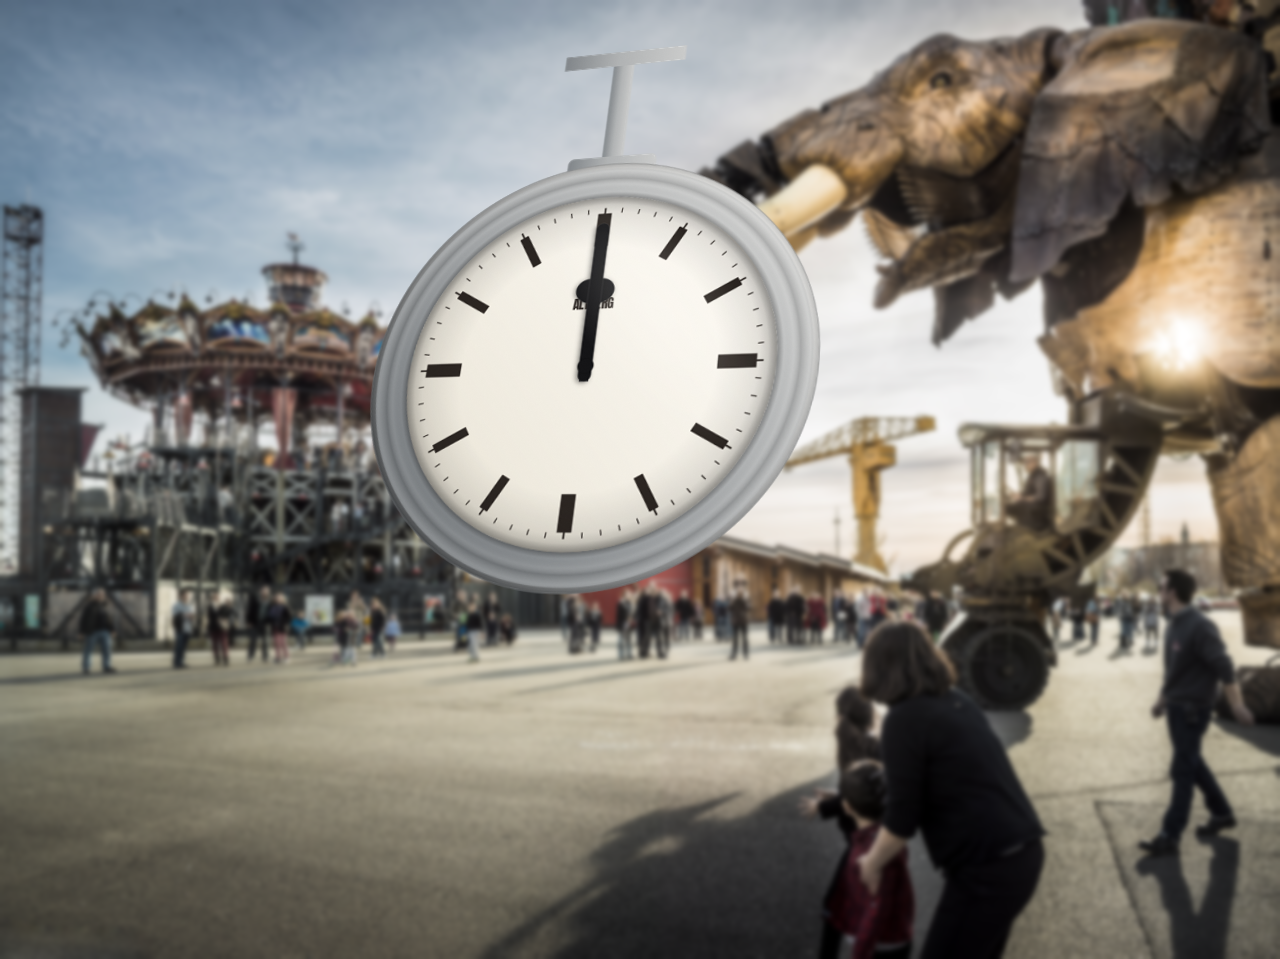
12:00
